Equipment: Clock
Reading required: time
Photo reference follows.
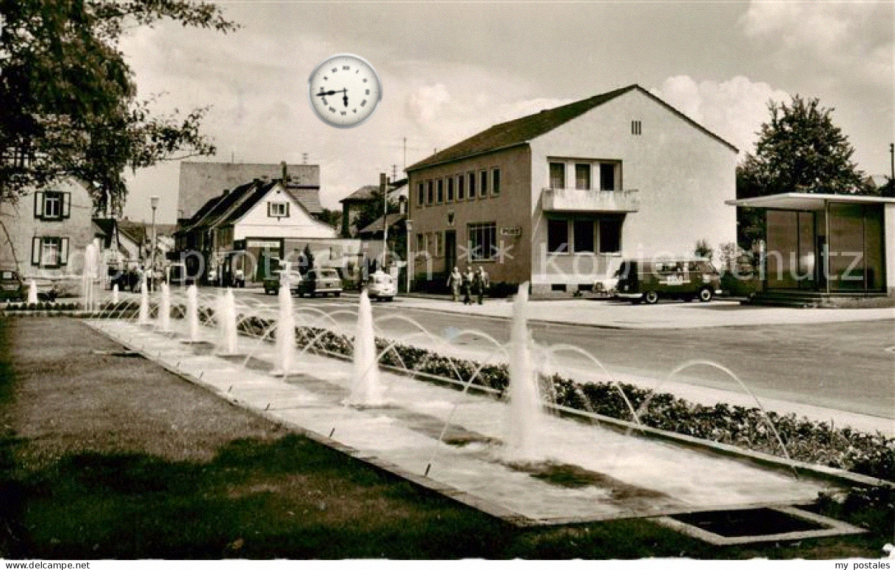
5:43
